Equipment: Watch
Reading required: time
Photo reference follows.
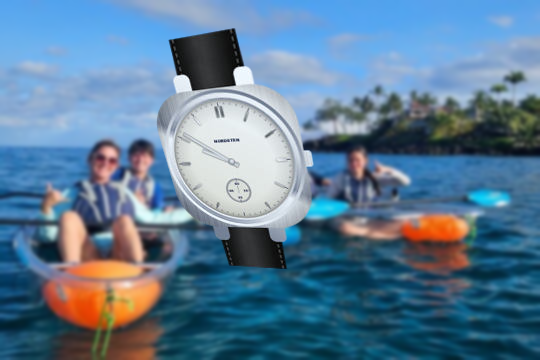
9:51
